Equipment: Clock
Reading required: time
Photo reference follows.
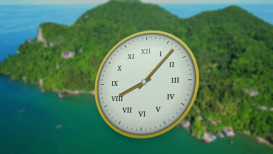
8:07
